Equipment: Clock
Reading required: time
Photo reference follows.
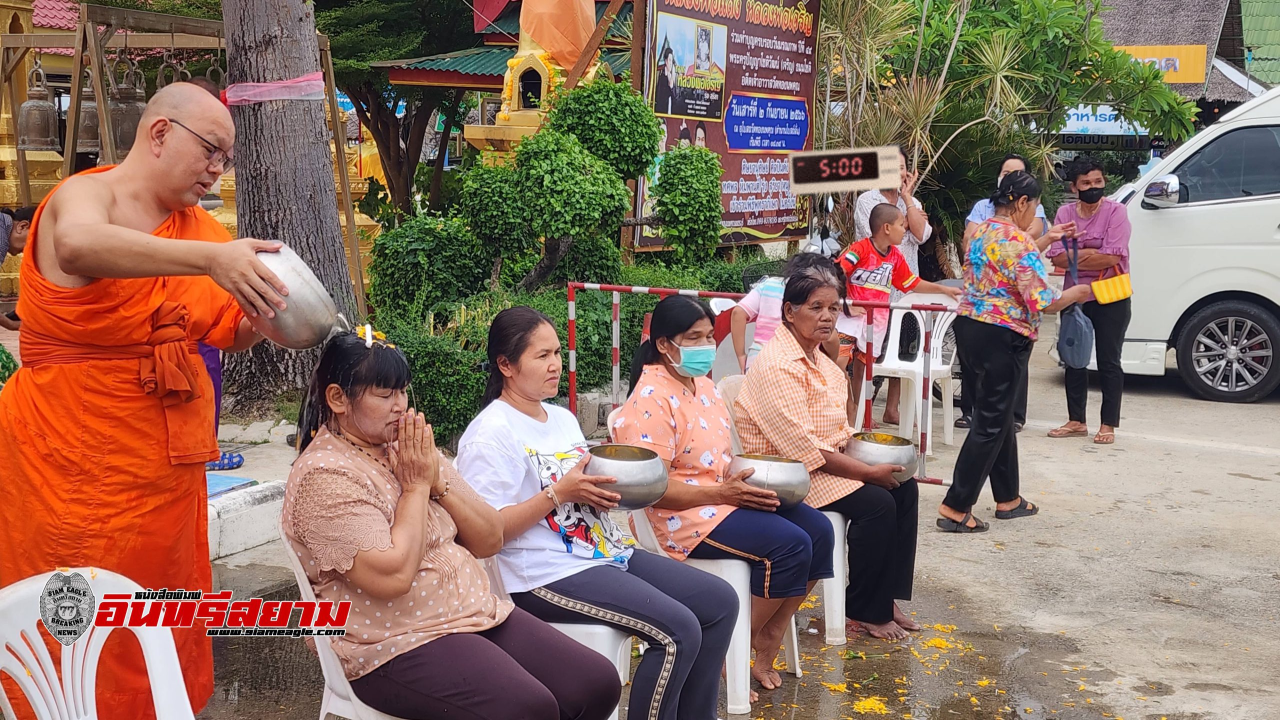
5:00
